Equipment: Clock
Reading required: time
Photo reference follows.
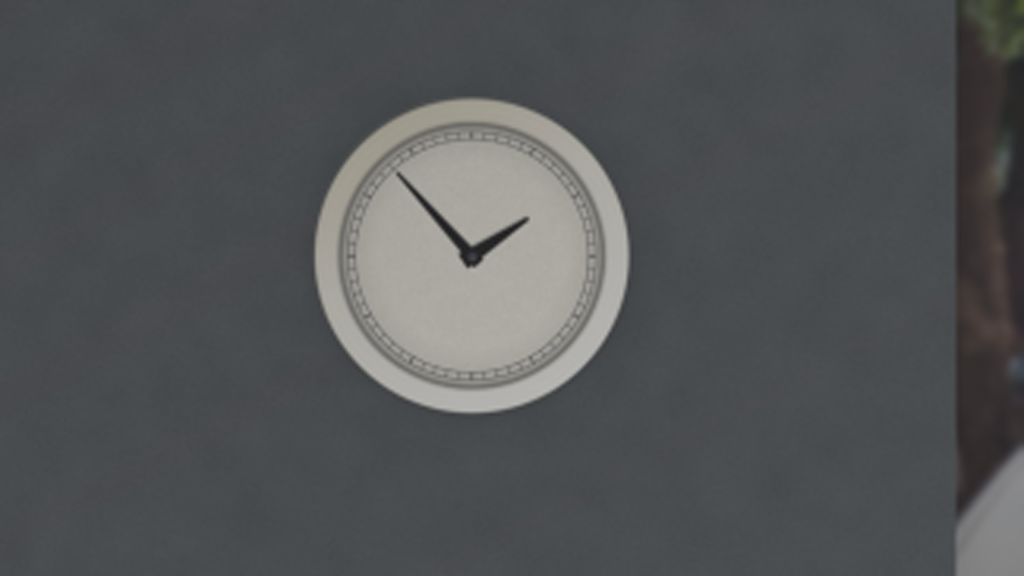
1:53
